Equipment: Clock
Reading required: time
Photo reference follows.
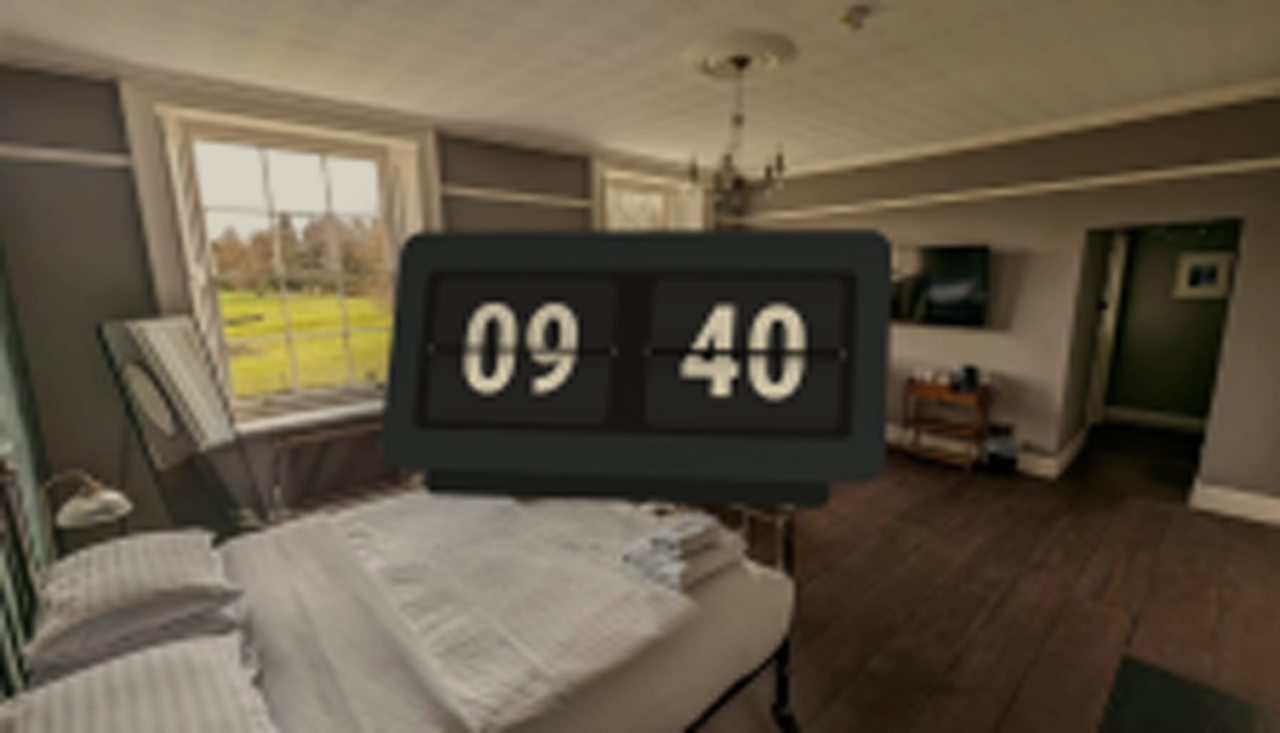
9:40
